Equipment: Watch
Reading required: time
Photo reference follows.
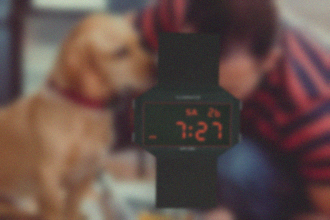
7:27
